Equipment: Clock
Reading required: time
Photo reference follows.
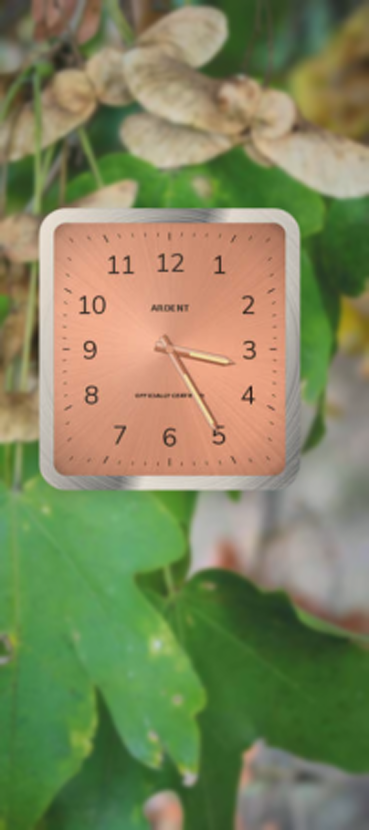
3:25
